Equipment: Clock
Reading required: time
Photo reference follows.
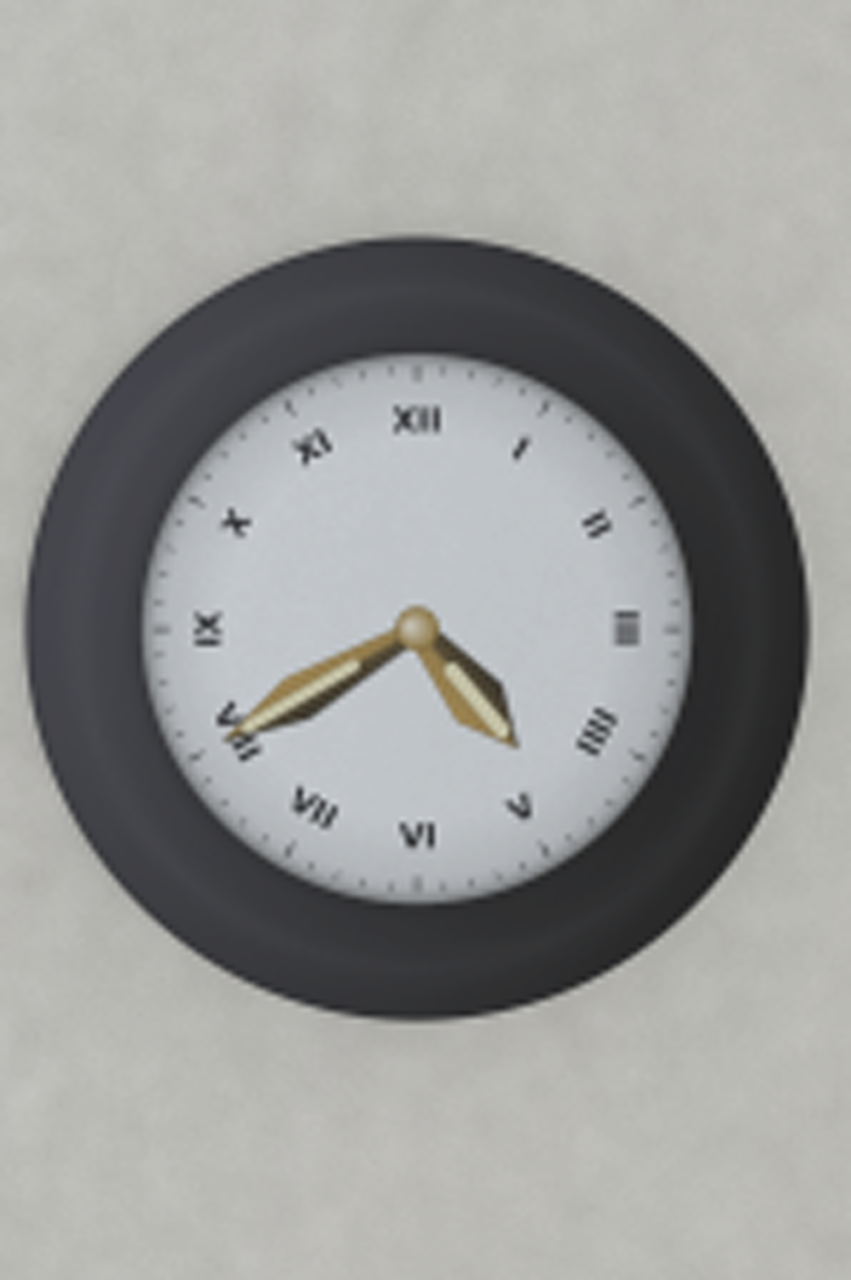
4:40
